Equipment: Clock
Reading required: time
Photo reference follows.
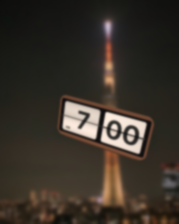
7:00
